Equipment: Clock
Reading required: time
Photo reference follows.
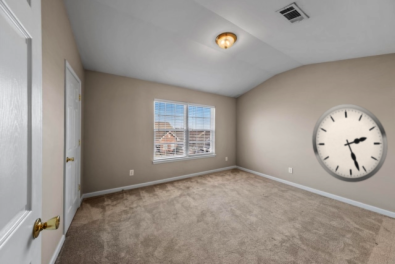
2:27
